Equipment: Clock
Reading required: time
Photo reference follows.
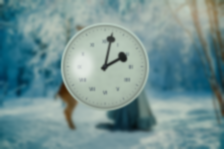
2:02
